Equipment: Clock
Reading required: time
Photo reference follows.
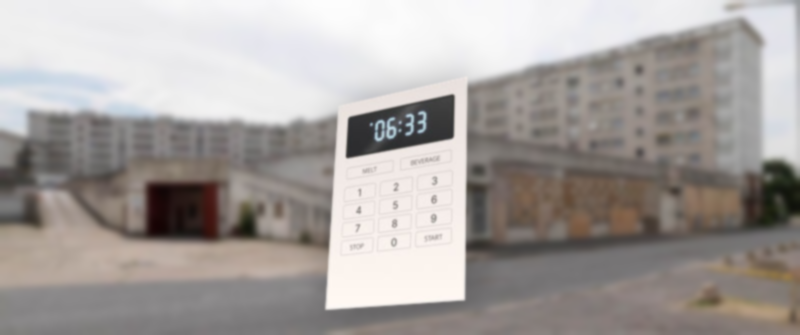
6:33
